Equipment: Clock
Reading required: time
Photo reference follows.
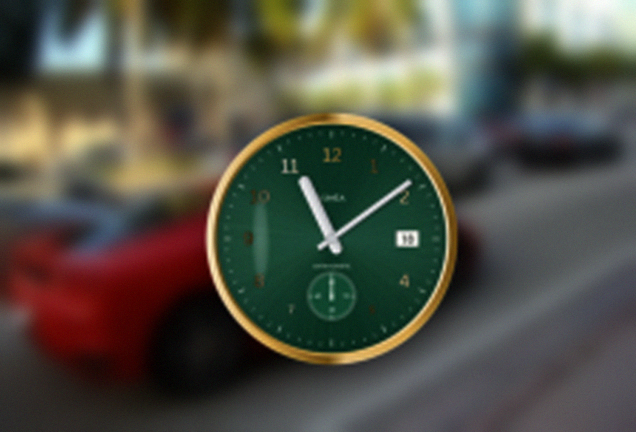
11:09
